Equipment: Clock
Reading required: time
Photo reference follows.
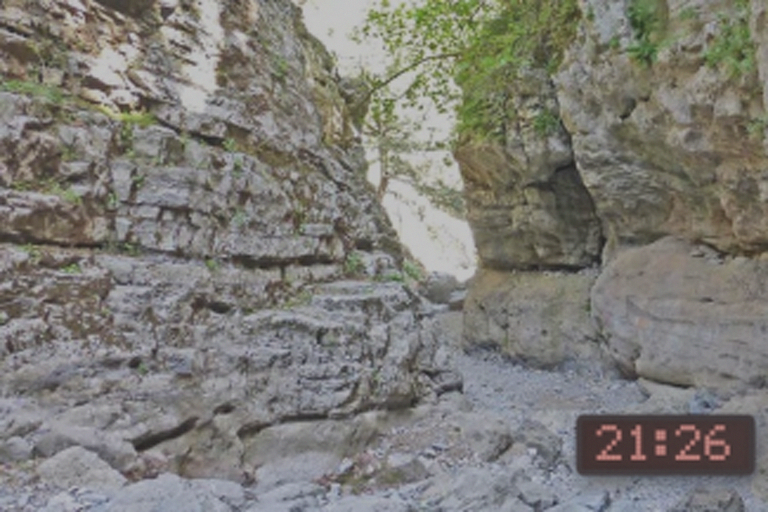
21:26
